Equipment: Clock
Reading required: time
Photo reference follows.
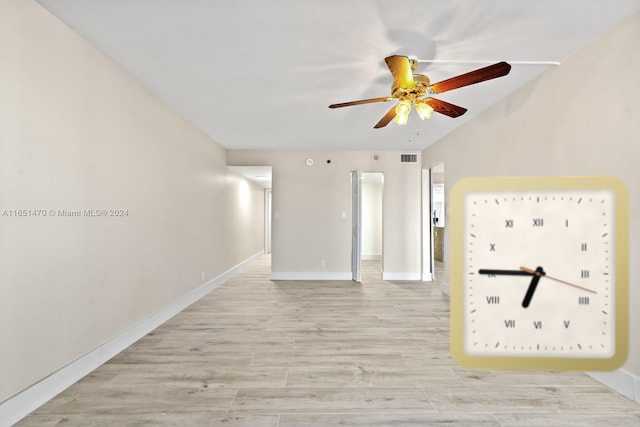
6:45:18
